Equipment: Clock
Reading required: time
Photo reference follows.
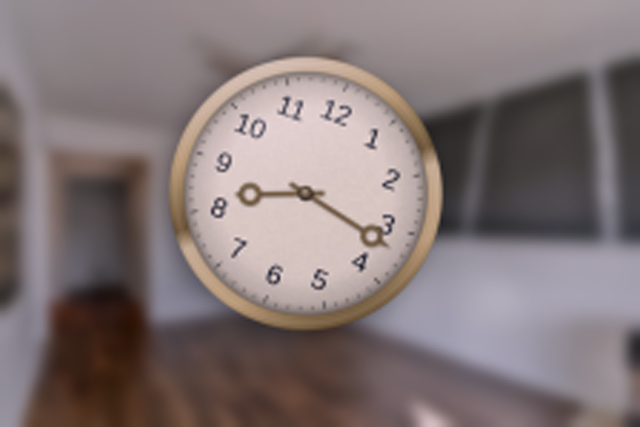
8:17
